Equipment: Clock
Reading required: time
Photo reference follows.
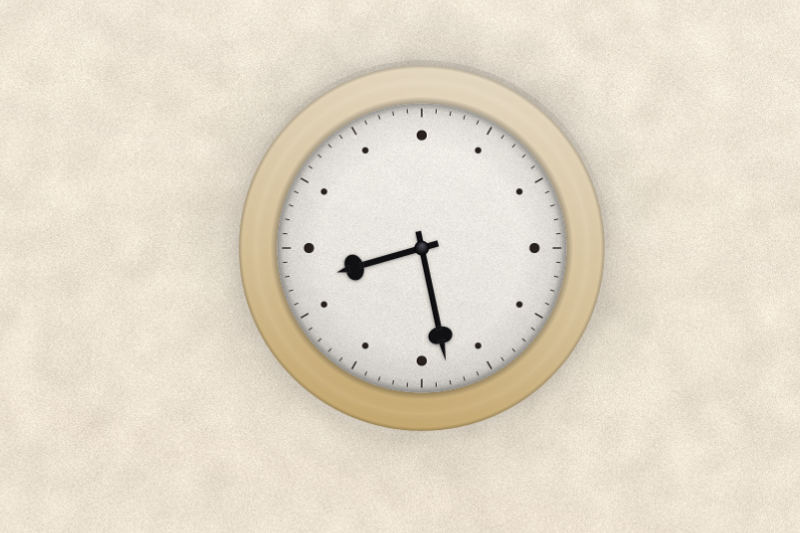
8:28
